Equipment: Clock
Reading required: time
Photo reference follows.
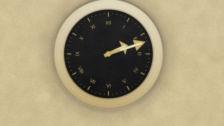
2:12
